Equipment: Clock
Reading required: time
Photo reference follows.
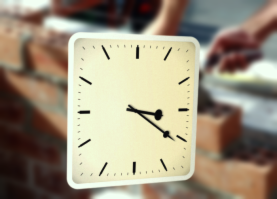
3:21
